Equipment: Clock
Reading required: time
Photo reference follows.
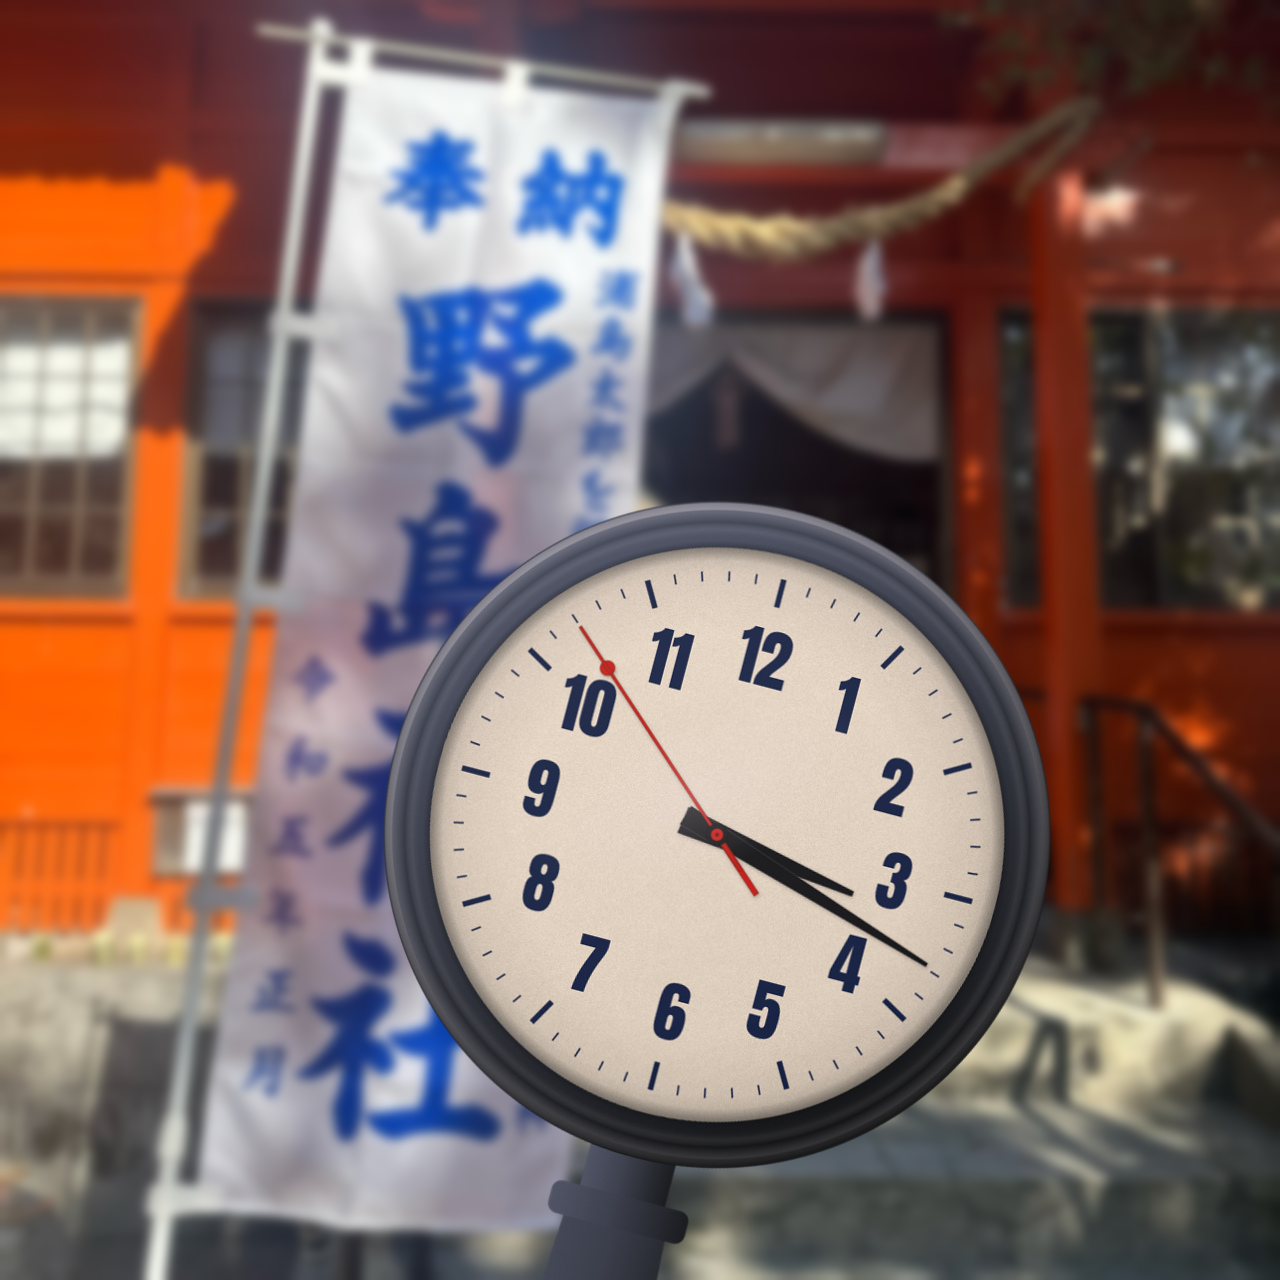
3:17:52
